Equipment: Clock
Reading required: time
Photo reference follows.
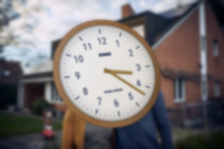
3:22
